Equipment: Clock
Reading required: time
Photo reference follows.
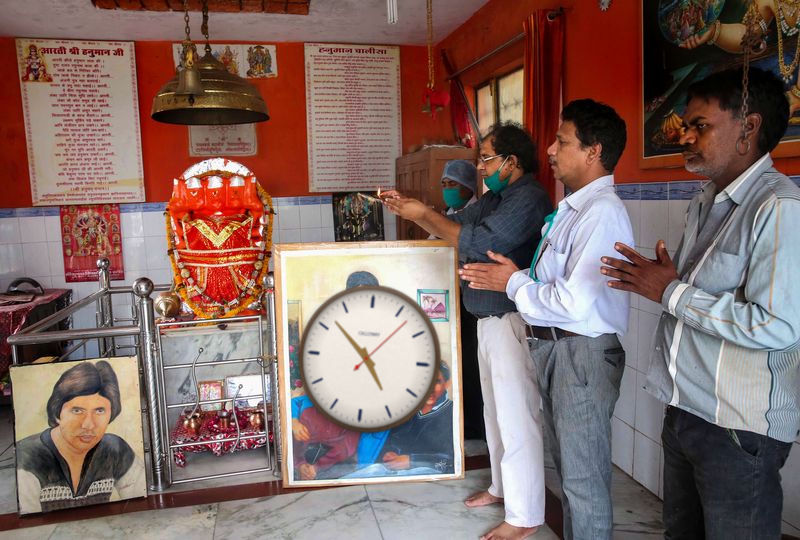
4:52:07
